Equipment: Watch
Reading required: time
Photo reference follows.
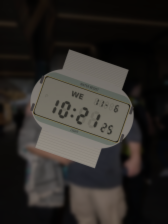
10:21:25
